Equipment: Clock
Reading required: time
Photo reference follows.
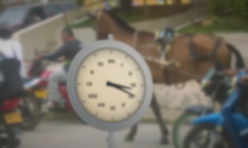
3:19
